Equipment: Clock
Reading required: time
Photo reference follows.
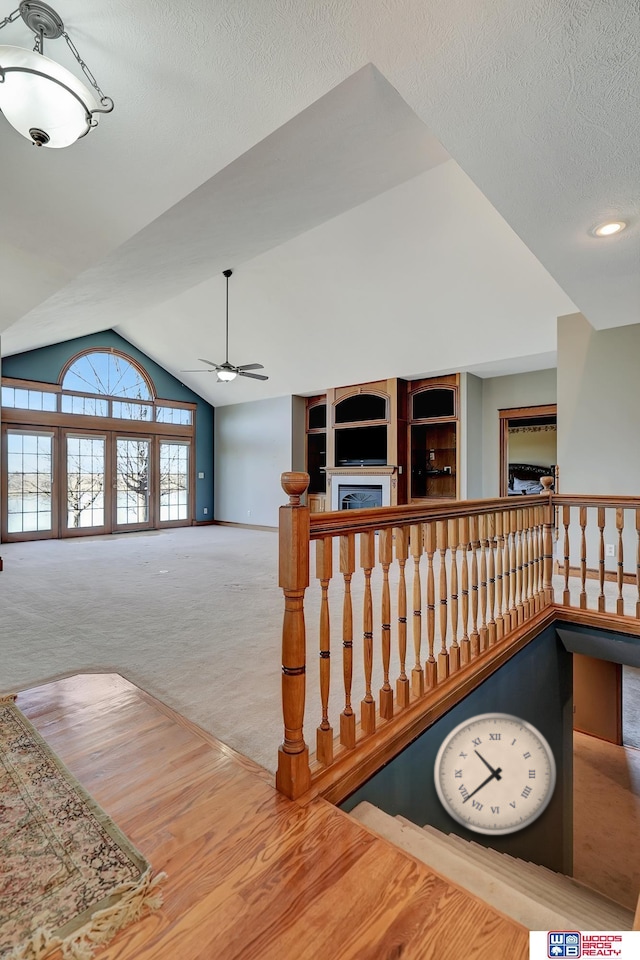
10:38
